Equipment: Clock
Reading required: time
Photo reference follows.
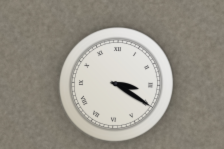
3:20
